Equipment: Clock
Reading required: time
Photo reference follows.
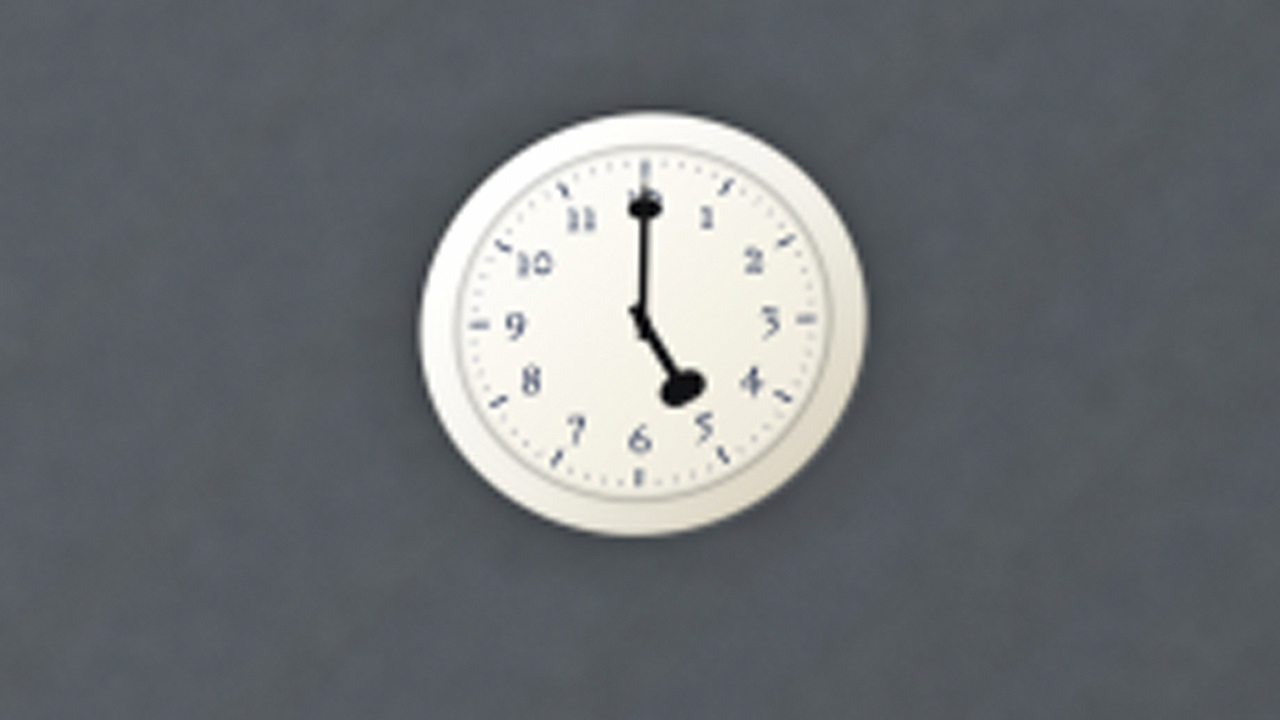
5:00
